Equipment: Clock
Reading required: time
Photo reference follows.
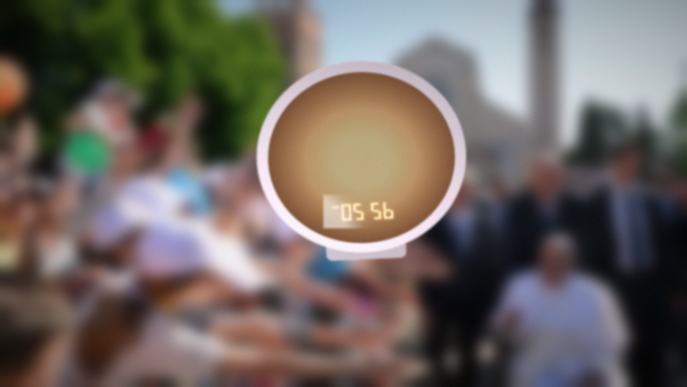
5:56
